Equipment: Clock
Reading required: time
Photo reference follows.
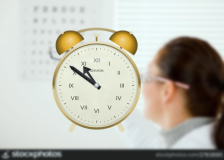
10:51
